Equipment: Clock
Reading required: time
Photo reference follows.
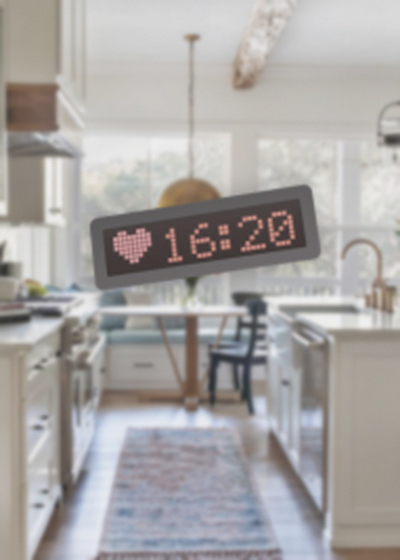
16:20
